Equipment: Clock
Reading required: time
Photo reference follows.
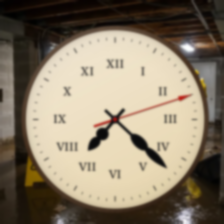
7:22:12
